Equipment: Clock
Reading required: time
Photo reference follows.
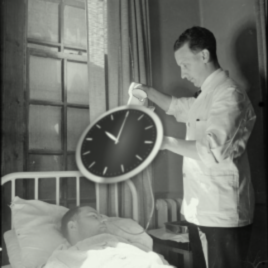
10:00
